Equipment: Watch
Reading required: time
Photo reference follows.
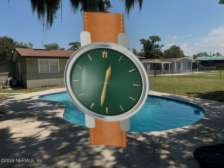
12:32
